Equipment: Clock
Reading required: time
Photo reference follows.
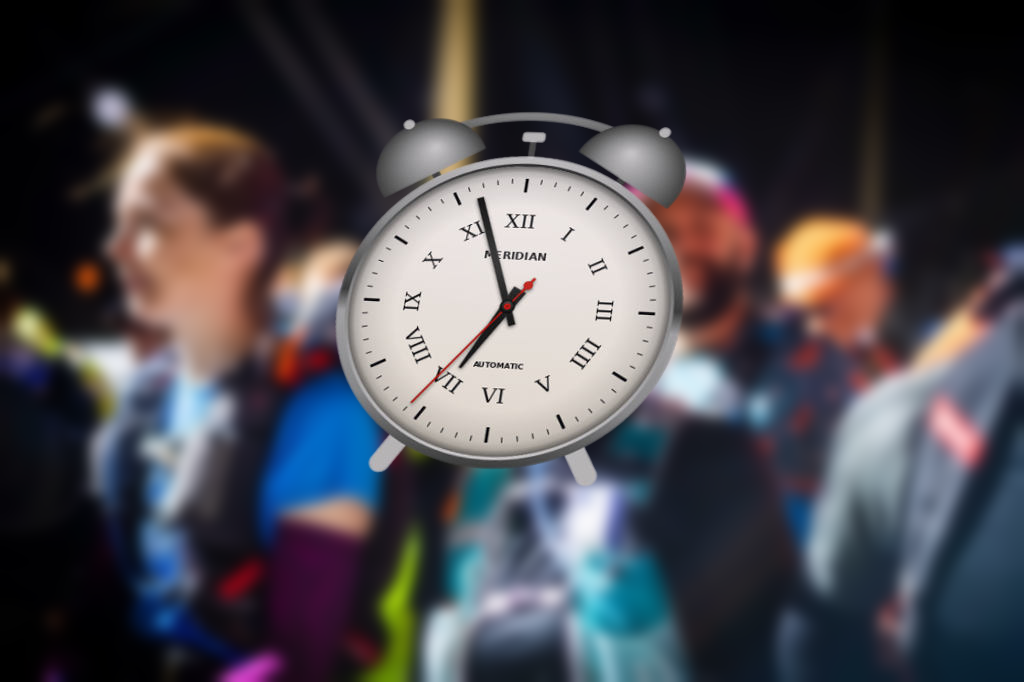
6:56:36
